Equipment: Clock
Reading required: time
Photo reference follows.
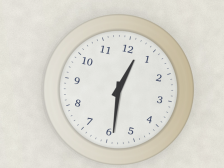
12:29
